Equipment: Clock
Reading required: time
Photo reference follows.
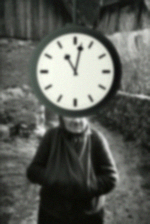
11:02
